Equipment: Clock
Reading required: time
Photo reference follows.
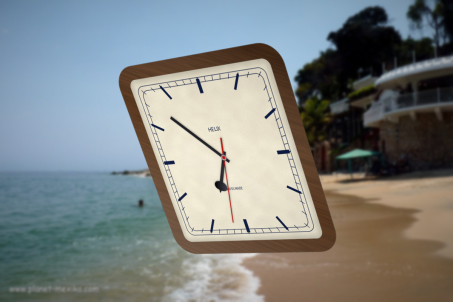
6:52:32
